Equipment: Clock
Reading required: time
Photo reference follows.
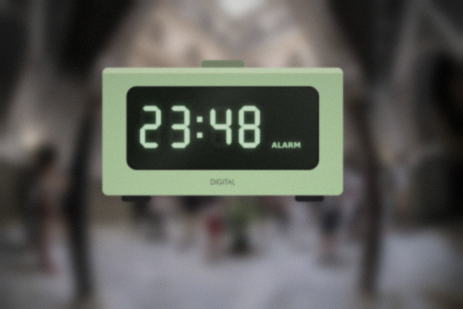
23:48
